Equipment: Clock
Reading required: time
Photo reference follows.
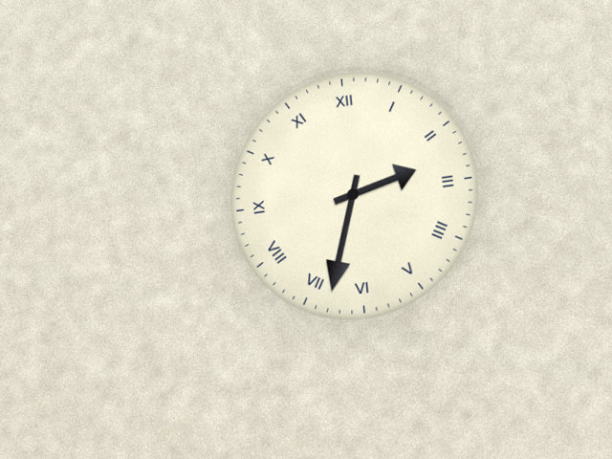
2:33
